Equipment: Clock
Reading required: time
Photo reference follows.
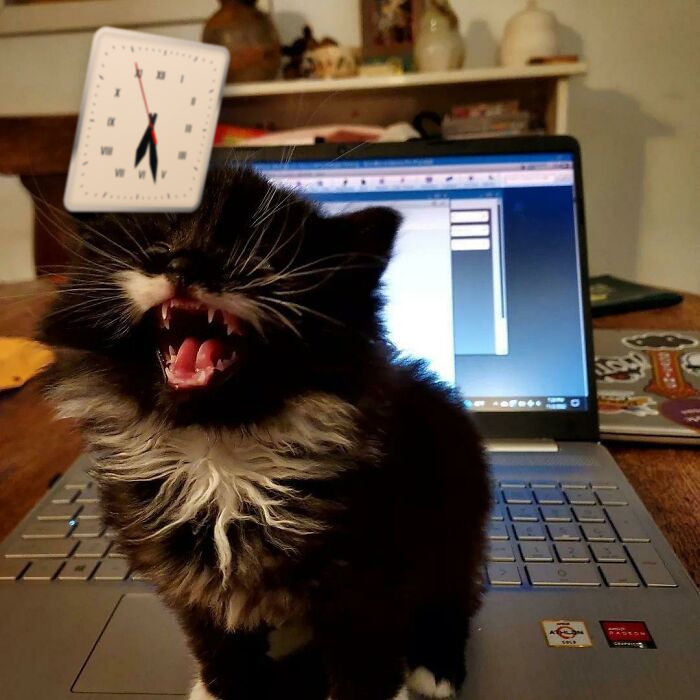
6:26:55
